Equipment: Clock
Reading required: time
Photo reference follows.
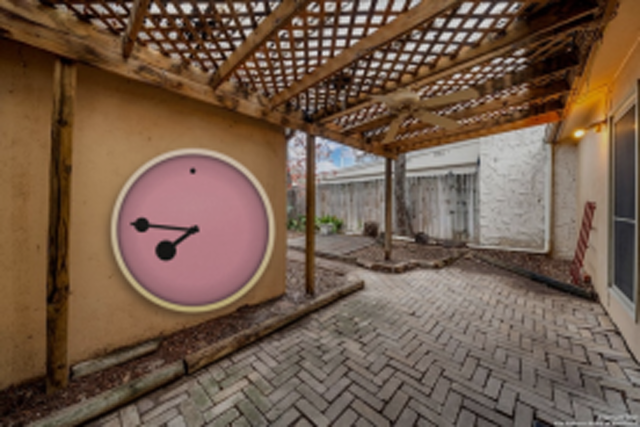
7:46
